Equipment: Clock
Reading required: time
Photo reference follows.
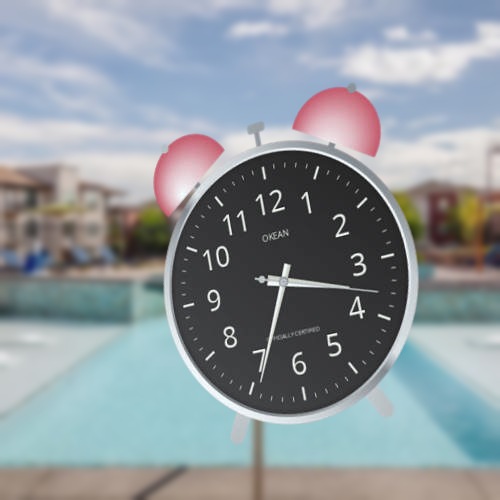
3:34:18
